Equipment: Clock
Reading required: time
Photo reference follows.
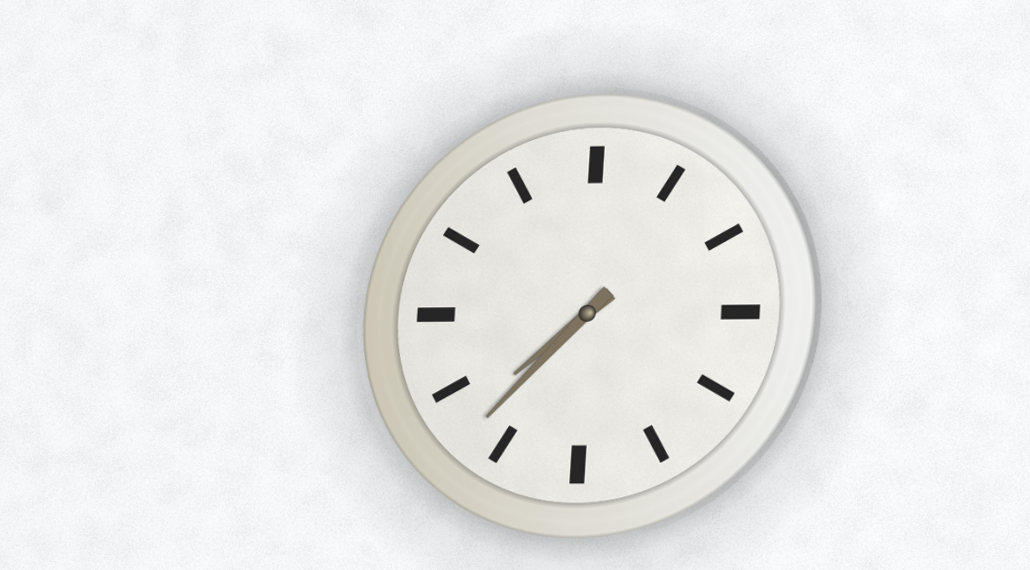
7:37
